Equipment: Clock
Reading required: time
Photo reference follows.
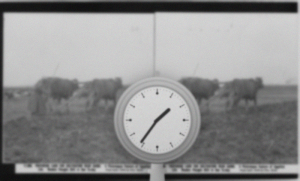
1:36
